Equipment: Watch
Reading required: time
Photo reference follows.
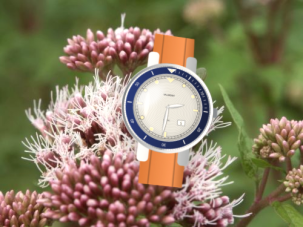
2:31
